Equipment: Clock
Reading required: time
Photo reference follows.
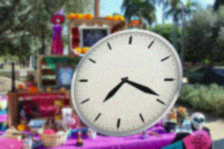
7:19
